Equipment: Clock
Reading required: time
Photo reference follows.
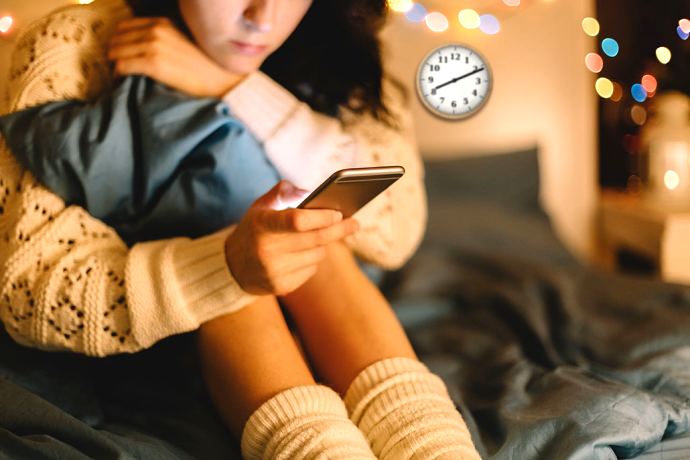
8:11
